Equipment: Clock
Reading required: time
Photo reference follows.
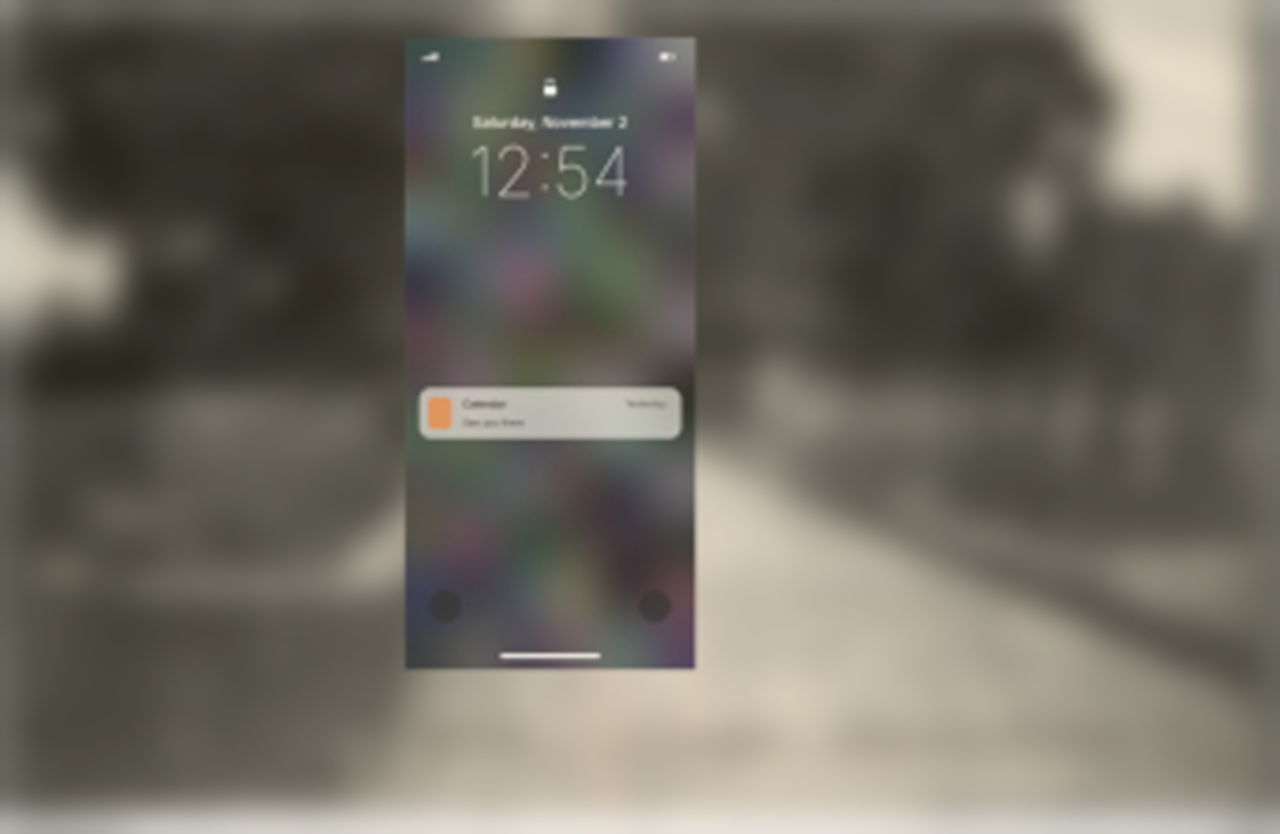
12:54
